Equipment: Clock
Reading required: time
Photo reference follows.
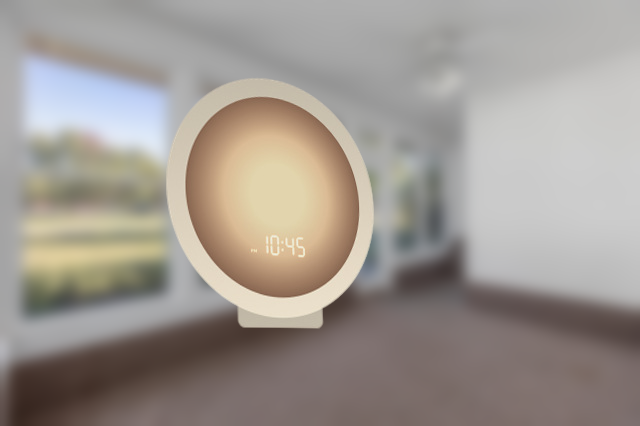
10:45
